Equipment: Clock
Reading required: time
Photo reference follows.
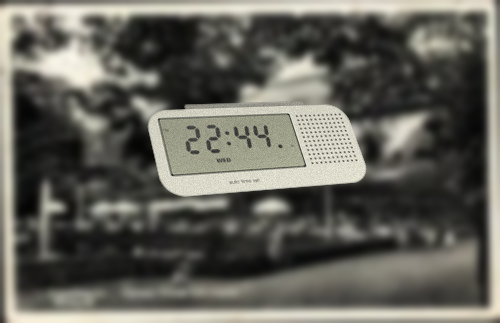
22:44
